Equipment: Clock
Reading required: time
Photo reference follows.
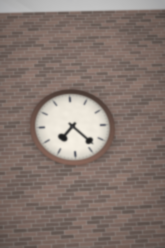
7:23
